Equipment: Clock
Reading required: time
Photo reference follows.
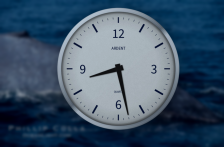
8:28
